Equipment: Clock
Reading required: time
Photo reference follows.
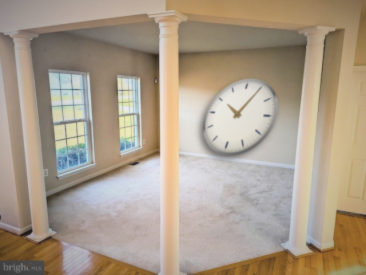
10:05
